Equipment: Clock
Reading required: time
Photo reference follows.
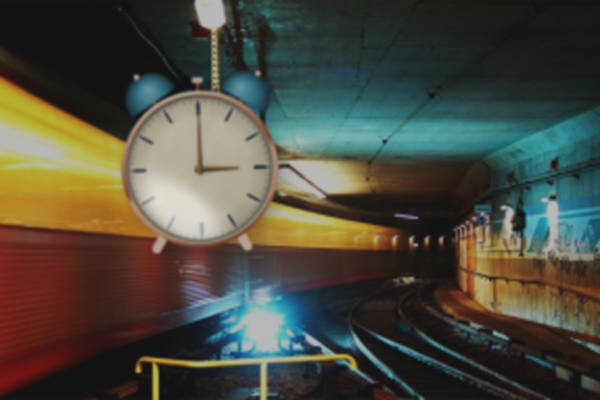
3:00
